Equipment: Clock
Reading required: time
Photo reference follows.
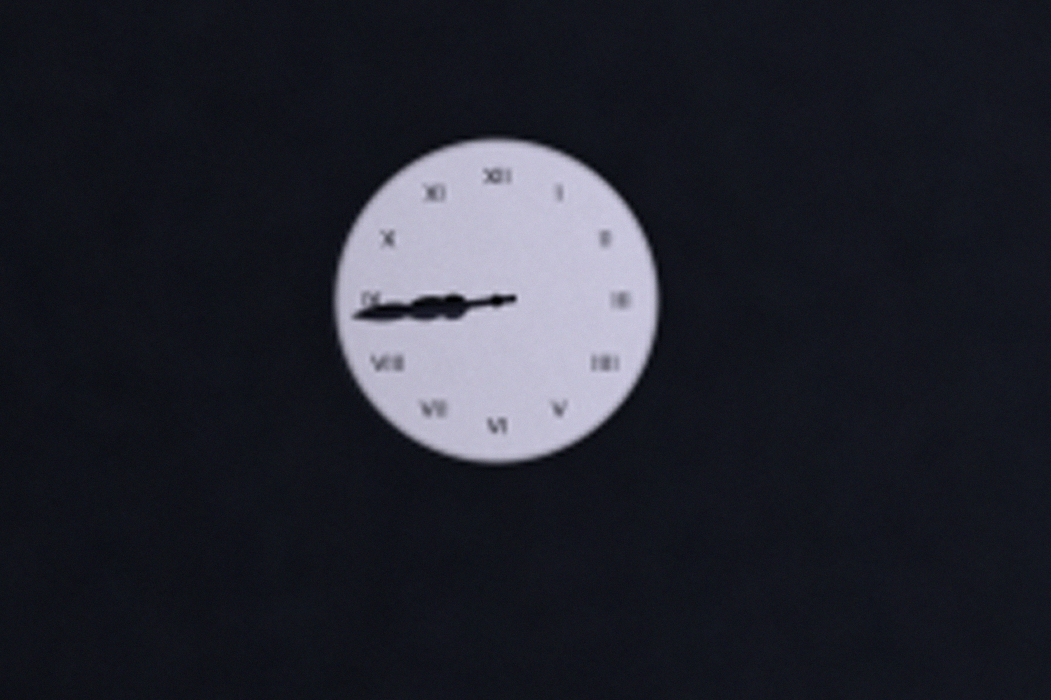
8:44
